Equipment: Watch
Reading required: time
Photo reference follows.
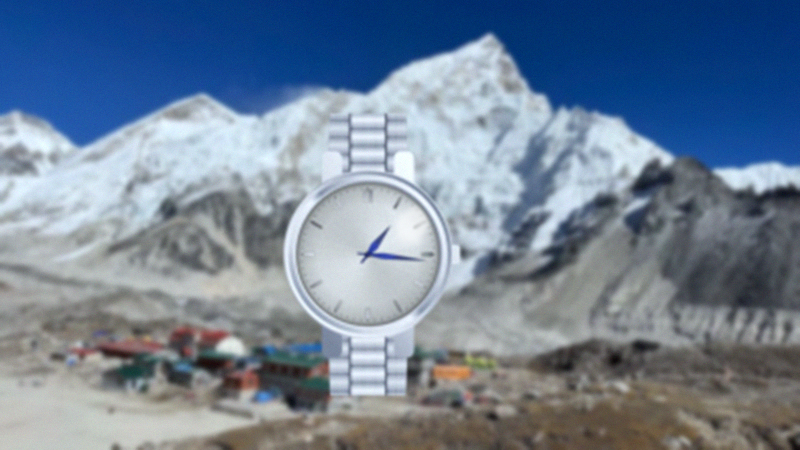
1:16
